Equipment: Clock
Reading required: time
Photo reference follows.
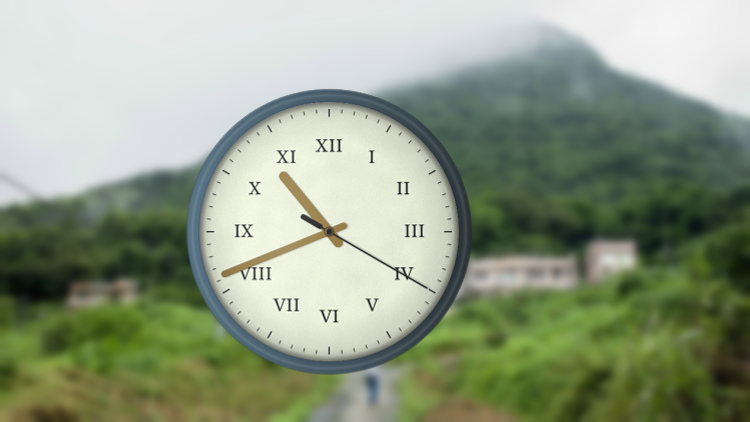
10:41:20
